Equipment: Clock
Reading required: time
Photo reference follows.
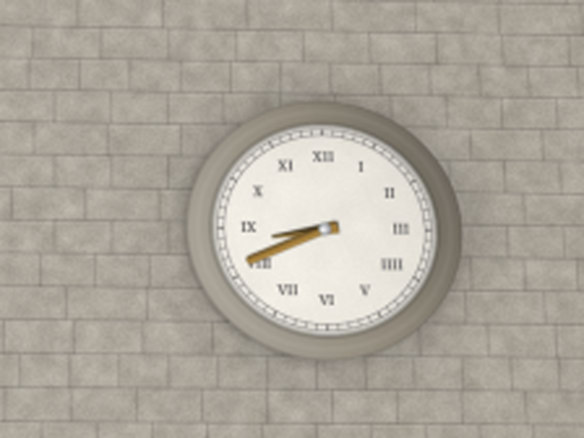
8:41
